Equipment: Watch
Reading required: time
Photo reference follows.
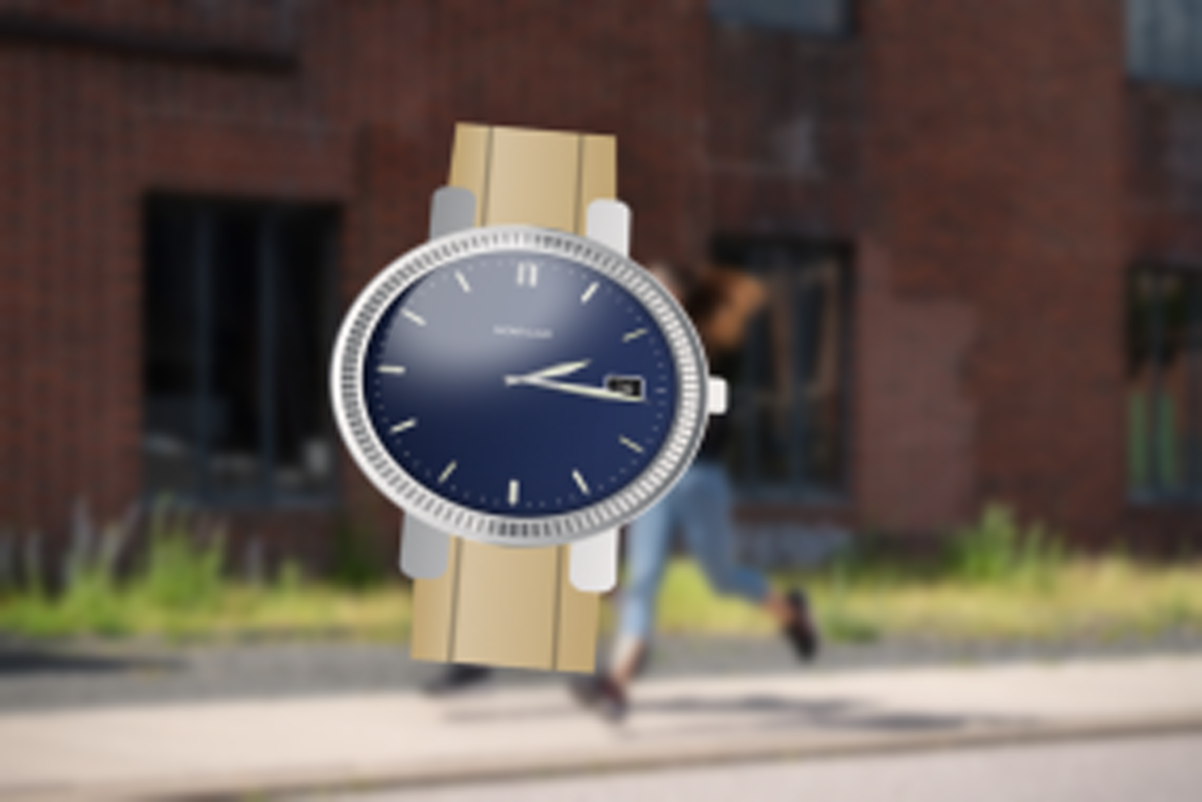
2:16
